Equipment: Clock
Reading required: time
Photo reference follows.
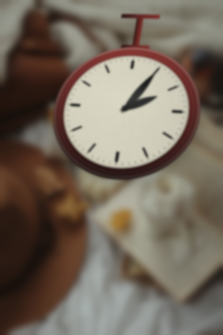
2:05
